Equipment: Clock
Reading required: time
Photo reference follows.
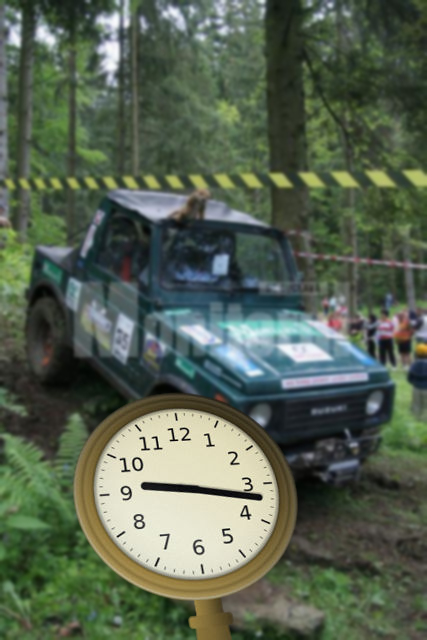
9:17
